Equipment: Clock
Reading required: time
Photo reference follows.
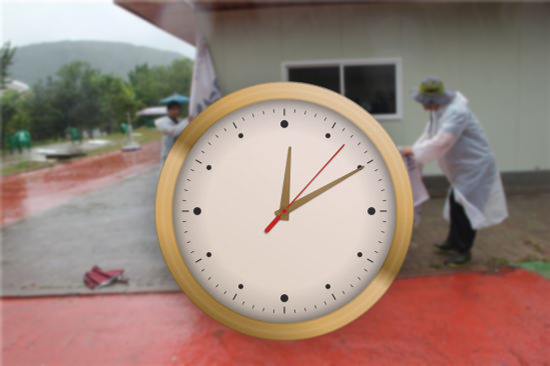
12:10:07
